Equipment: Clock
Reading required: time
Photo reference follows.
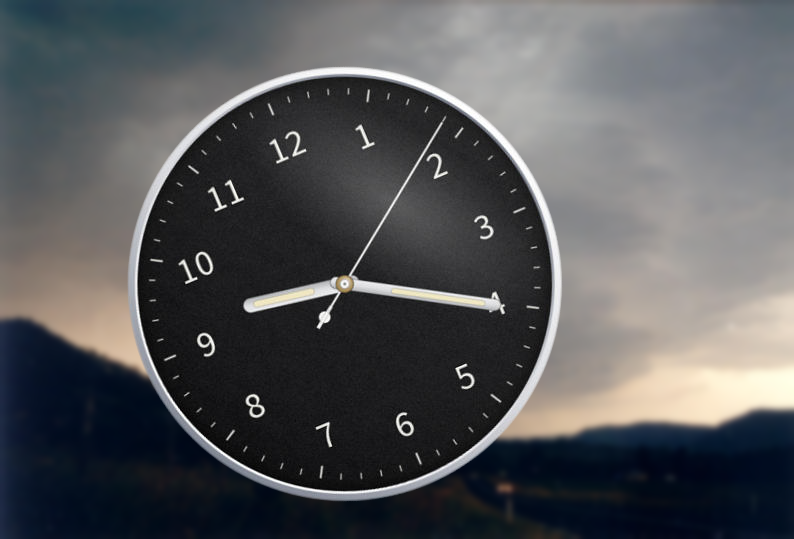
9:20:09
